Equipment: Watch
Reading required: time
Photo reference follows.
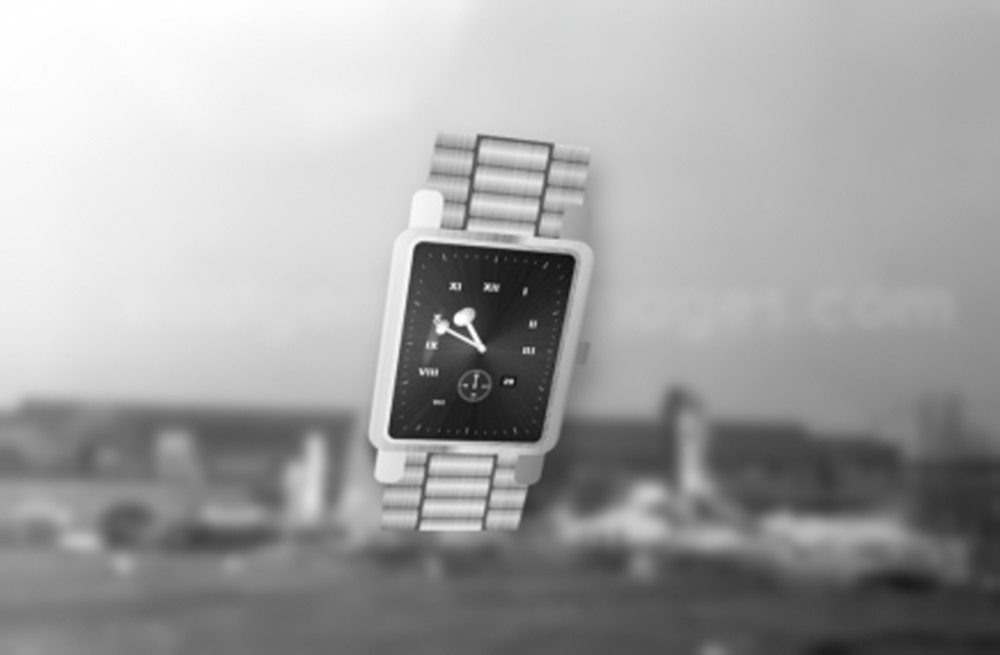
10:49
